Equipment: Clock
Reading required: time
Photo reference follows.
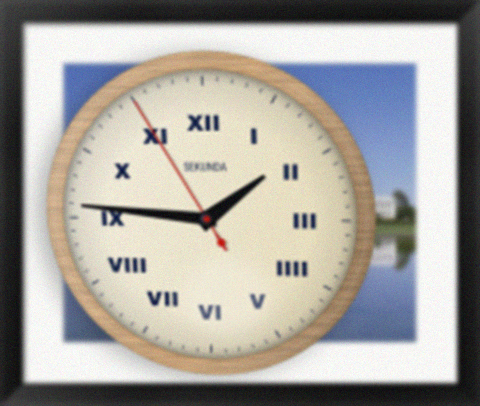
1:45:55
